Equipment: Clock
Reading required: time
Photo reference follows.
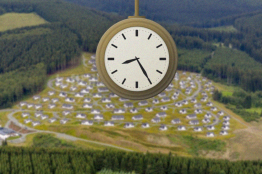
8:25
